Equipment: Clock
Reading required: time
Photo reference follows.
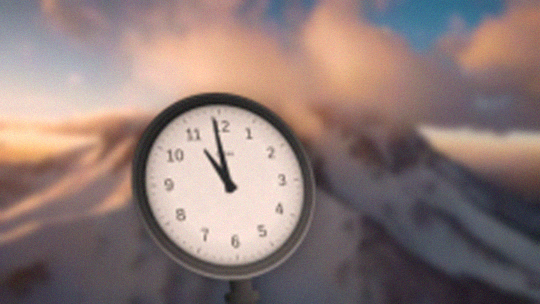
10:59
